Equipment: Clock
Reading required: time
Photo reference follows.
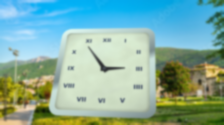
2:54
